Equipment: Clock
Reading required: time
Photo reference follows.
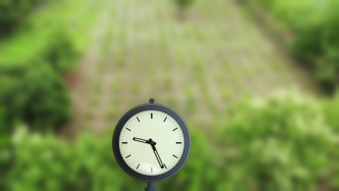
9:26
